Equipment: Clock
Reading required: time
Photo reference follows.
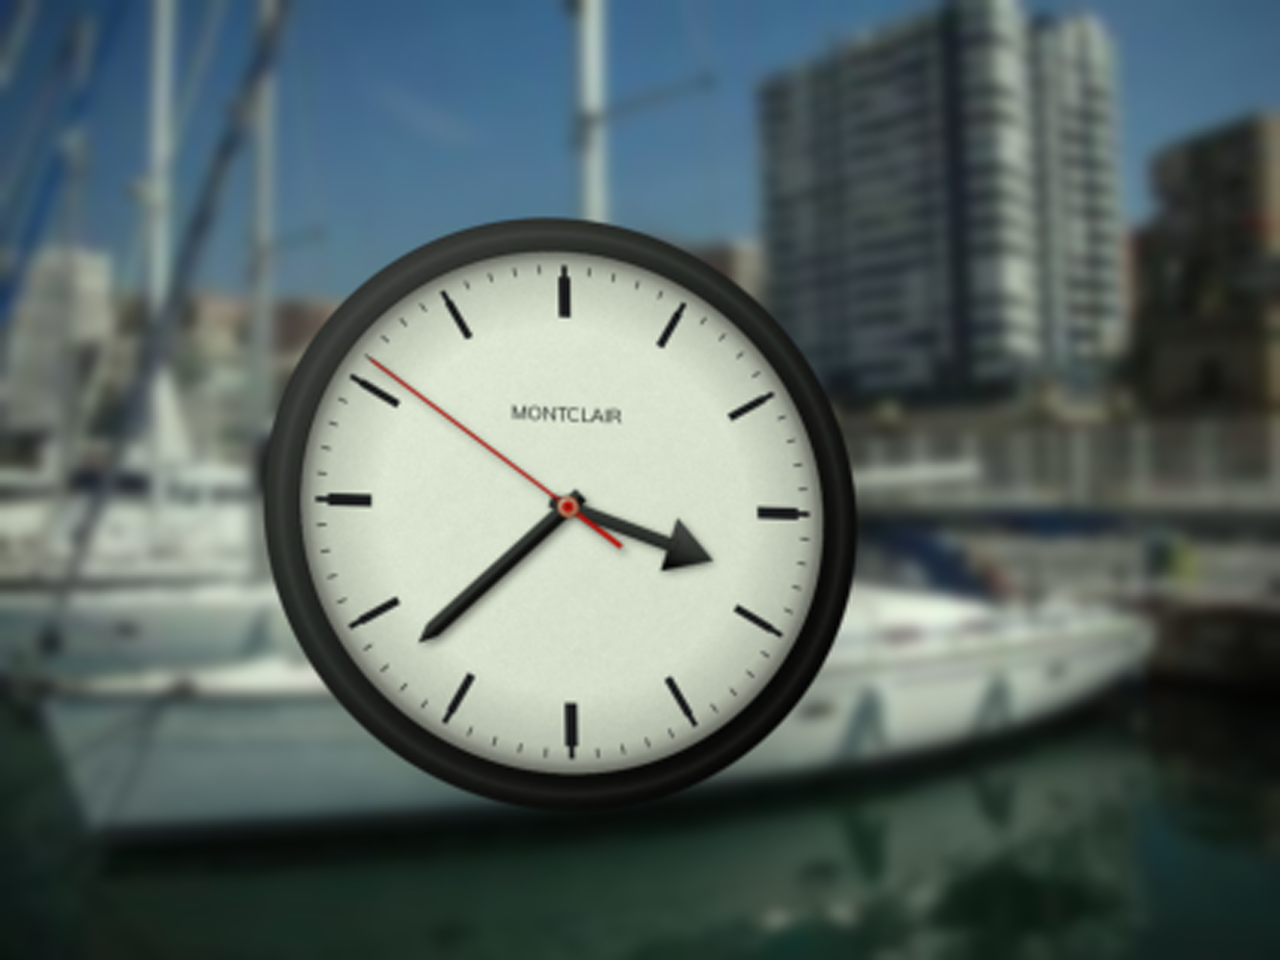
3:37:51
